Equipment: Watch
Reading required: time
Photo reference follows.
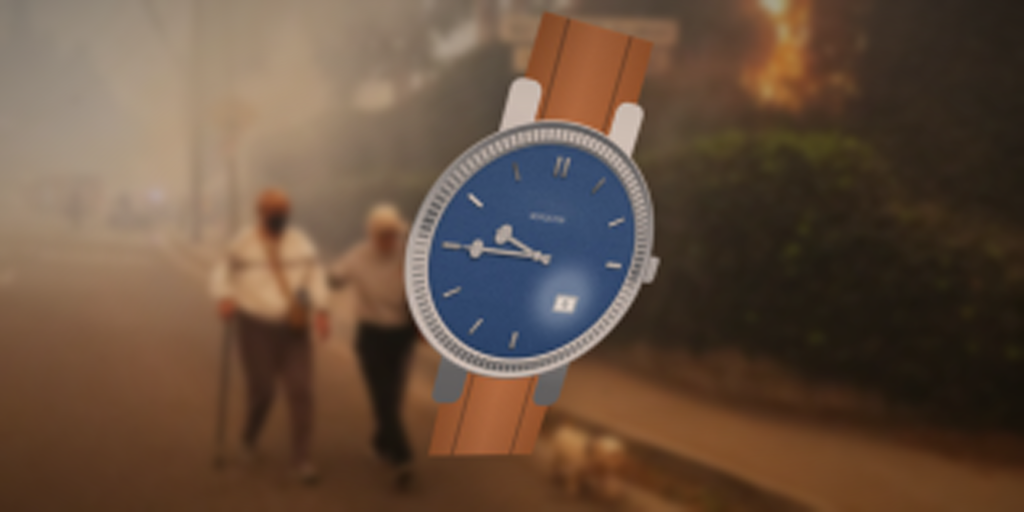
9:45
